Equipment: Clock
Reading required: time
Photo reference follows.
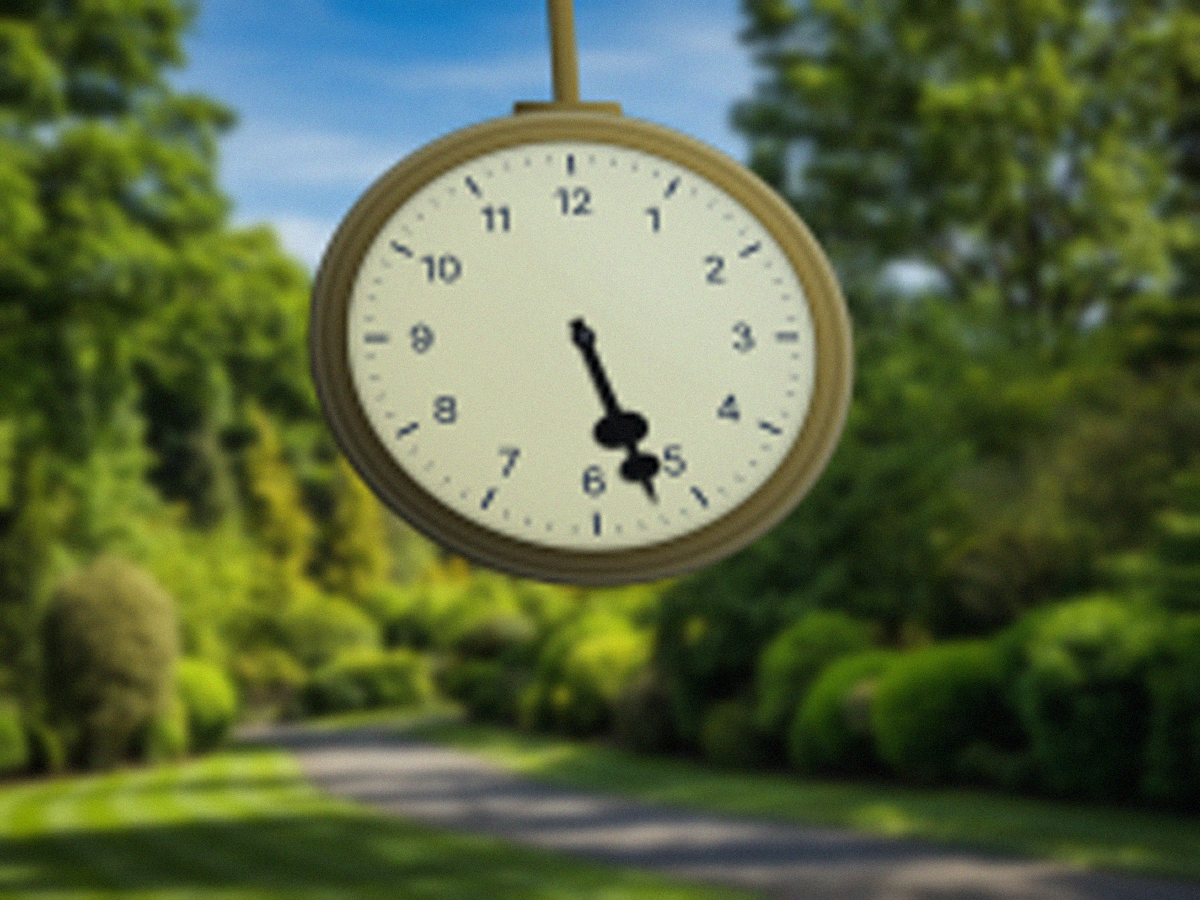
5:27
